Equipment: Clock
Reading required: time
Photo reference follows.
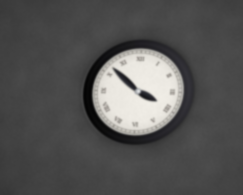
3:52
